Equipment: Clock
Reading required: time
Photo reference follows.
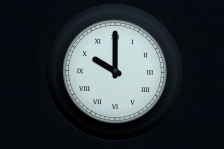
10:00
